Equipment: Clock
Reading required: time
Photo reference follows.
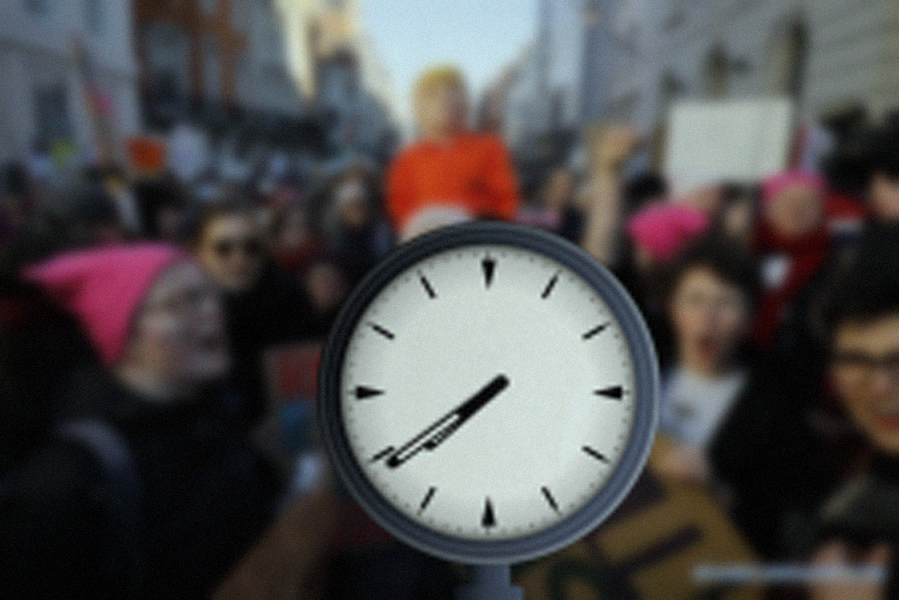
7:39
